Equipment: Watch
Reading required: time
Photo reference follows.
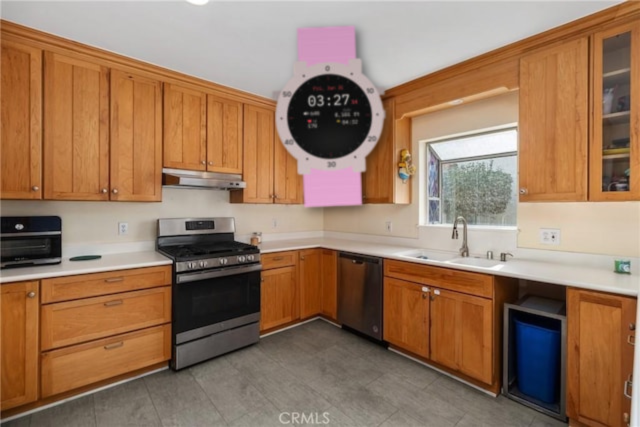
3:27
